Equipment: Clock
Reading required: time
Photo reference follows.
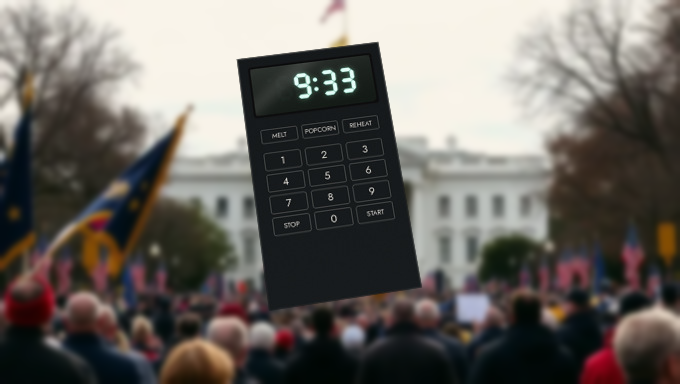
9:33
